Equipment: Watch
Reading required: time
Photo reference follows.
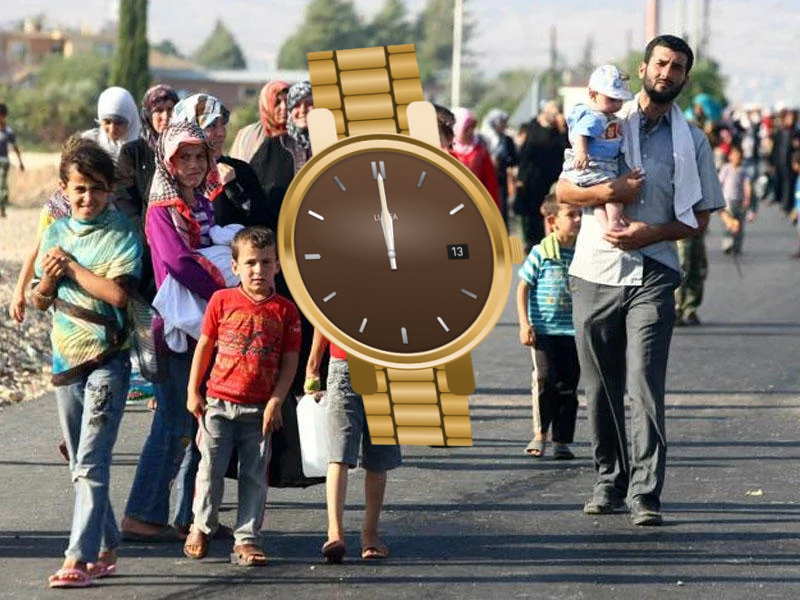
12:00
